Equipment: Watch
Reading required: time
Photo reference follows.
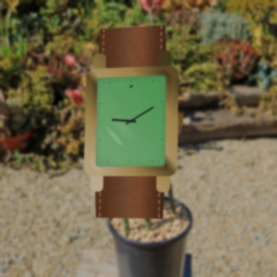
9:10
